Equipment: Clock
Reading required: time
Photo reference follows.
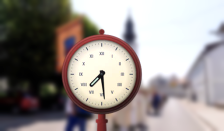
7:29
